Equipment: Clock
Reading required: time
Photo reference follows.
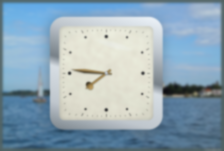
7:46
